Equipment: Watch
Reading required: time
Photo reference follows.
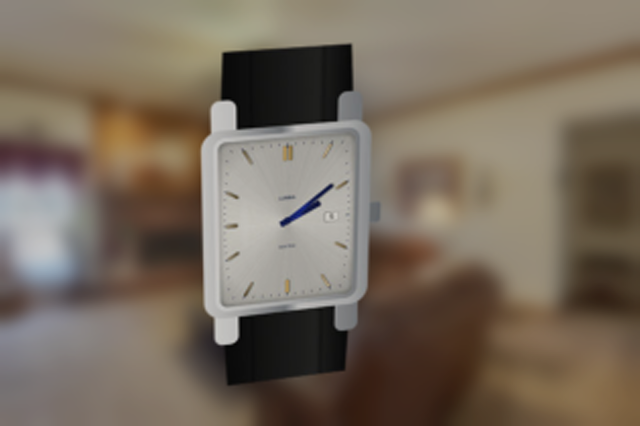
2:09
